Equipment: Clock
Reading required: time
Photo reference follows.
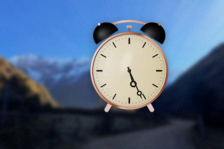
5:26
